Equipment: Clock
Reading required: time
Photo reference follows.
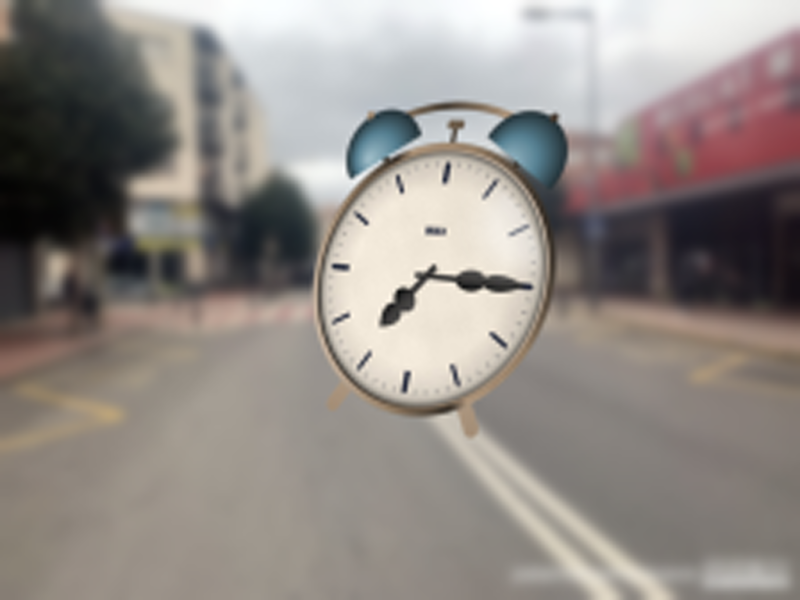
7:15
